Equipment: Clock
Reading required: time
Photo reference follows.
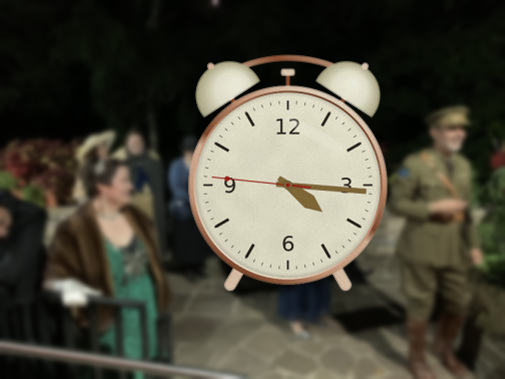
4:15:46
